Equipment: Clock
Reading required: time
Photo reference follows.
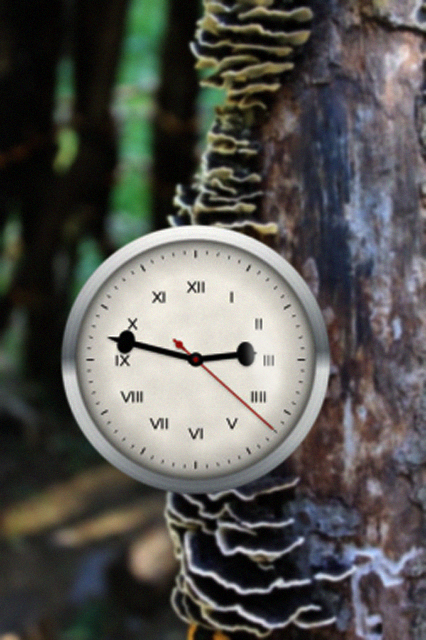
2:47:22
